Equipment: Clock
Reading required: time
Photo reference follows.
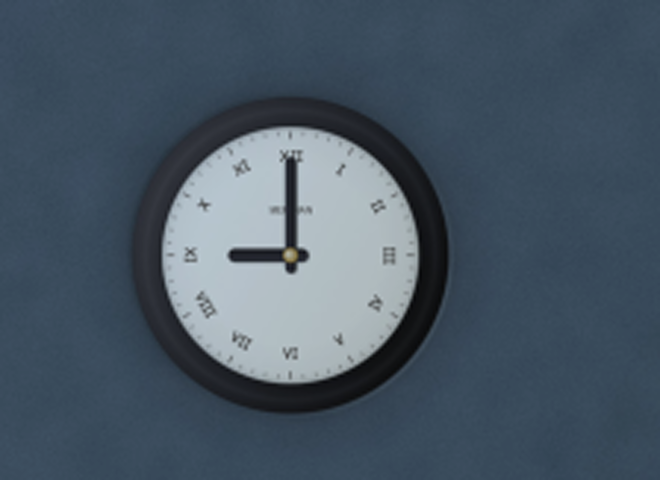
9:00
